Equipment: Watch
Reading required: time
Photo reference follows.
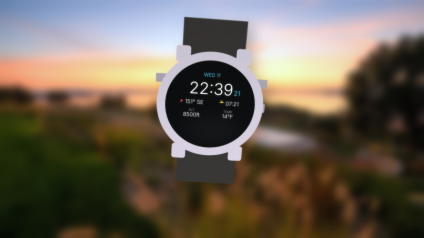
22:39
